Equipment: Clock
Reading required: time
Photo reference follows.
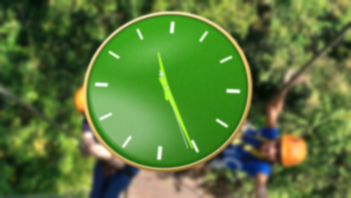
11:25:26
